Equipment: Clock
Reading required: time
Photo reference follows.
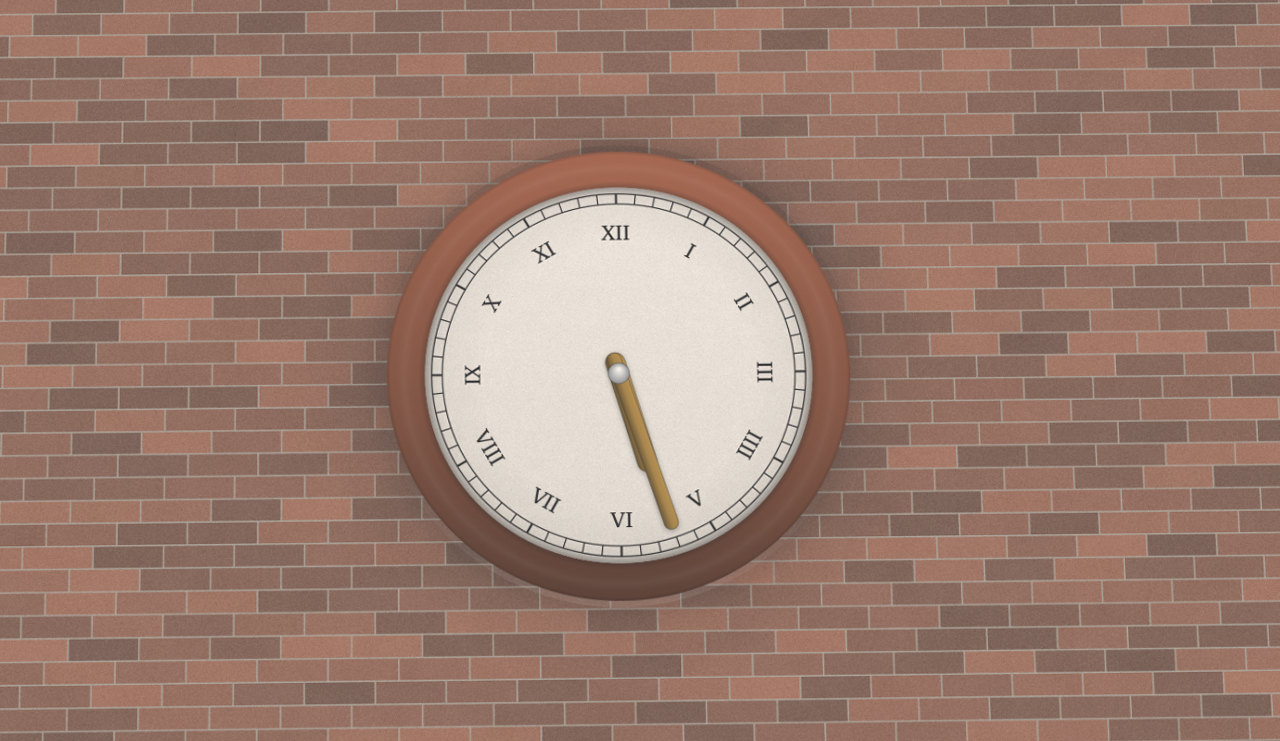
5:27
